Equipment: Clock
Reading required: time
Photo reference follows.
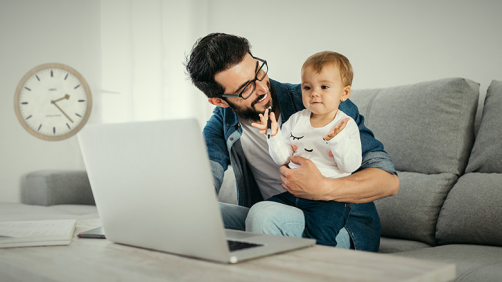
2:23
